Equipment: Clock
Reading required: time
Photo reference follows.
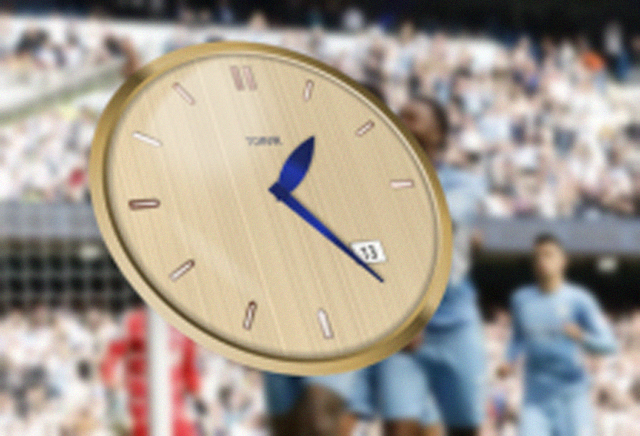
1:24
